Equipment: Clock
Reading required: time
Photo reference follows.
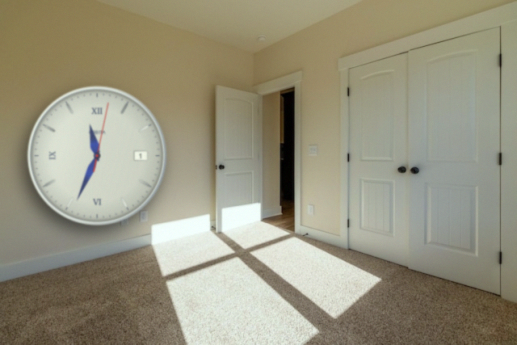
11:34:02
